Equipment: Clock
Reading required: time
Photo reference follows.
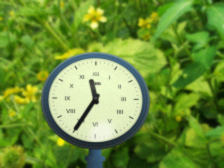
11:35
